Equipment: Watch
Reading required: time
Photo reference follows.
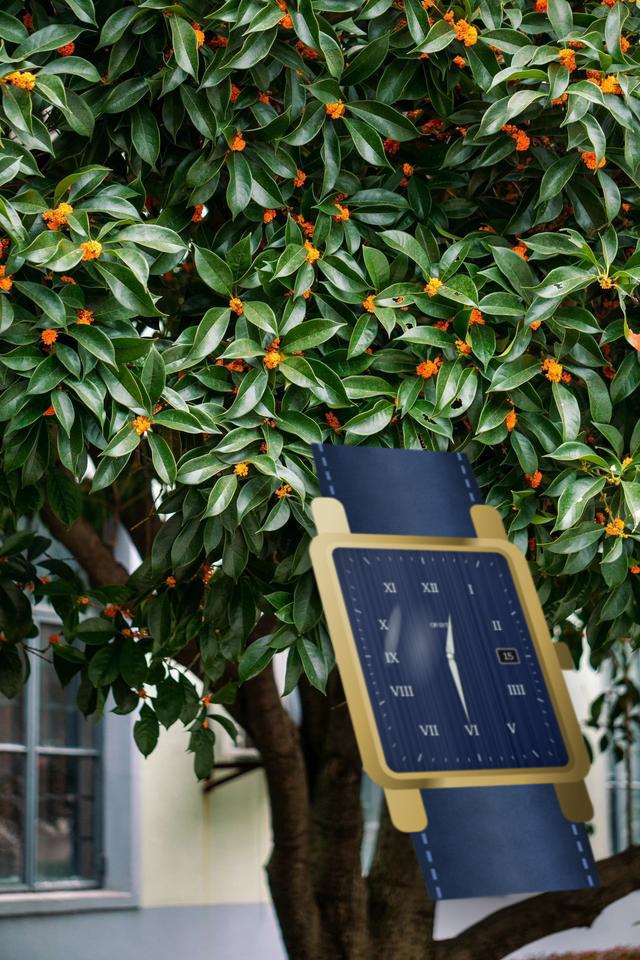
12:30
